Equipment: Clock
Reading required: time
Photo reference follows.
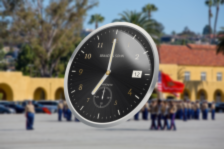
7:00
